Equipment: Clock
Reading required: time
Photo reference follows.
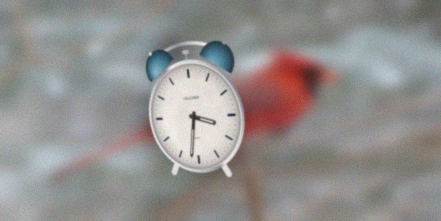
3:32
